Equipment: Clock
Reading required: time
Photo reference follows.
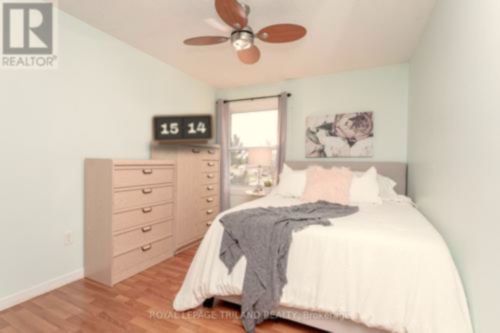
15:14
